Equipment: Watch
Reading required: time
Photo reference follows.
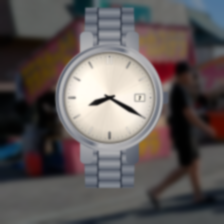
8:20
